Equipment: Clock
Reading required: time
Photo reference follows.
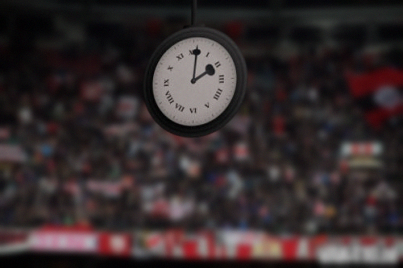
2:01
